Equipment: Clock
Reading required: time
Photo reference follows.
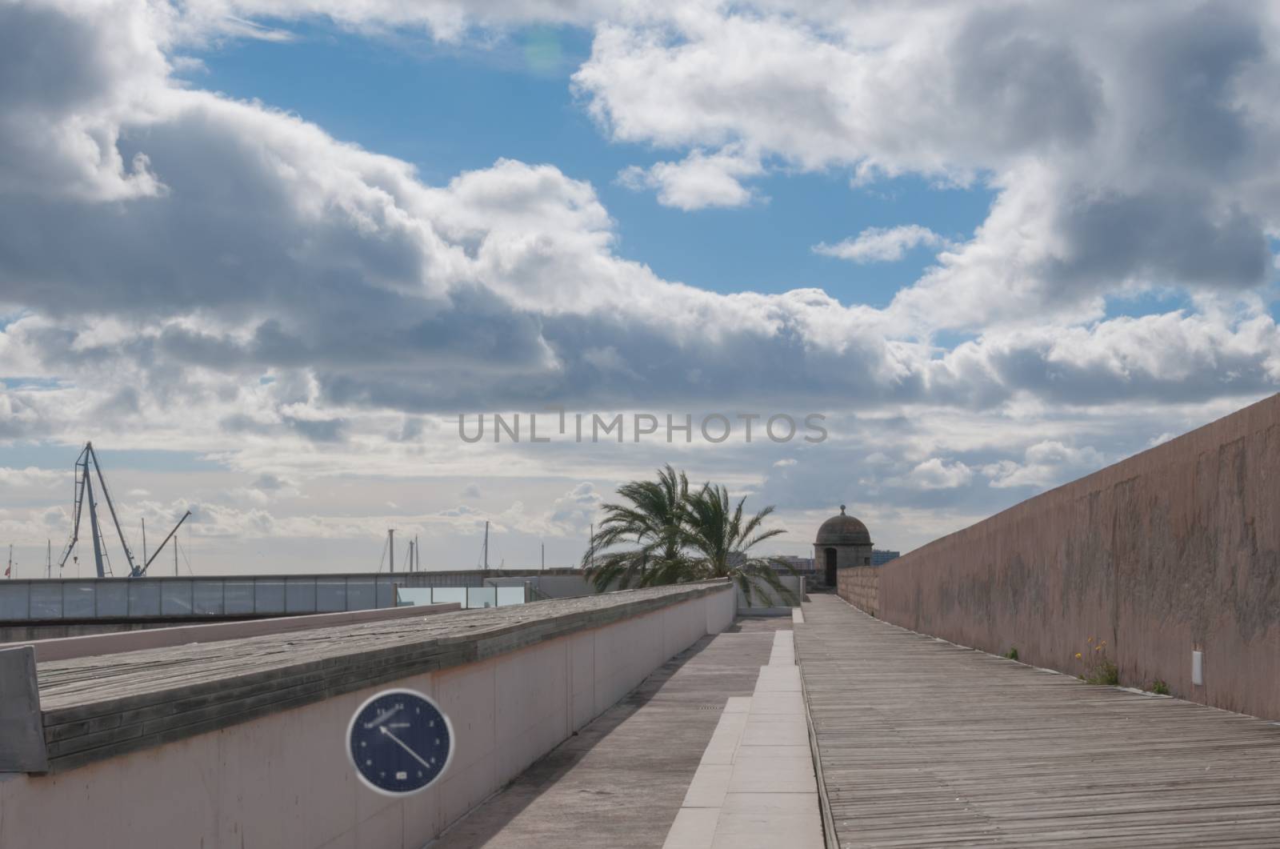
10:22
